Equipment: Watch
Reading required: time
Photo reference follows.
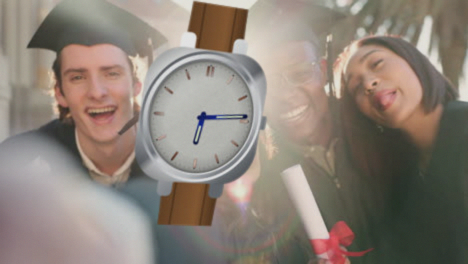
6:14
